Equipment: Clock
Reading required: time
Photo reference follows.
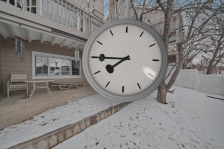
7:45
